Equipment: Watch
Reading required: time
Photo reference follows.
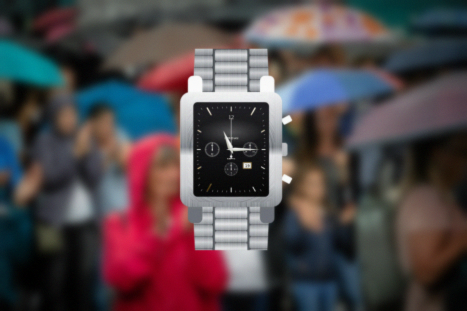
11:15
